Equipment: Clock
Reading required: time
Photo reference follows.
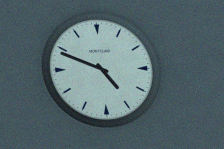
4:49
